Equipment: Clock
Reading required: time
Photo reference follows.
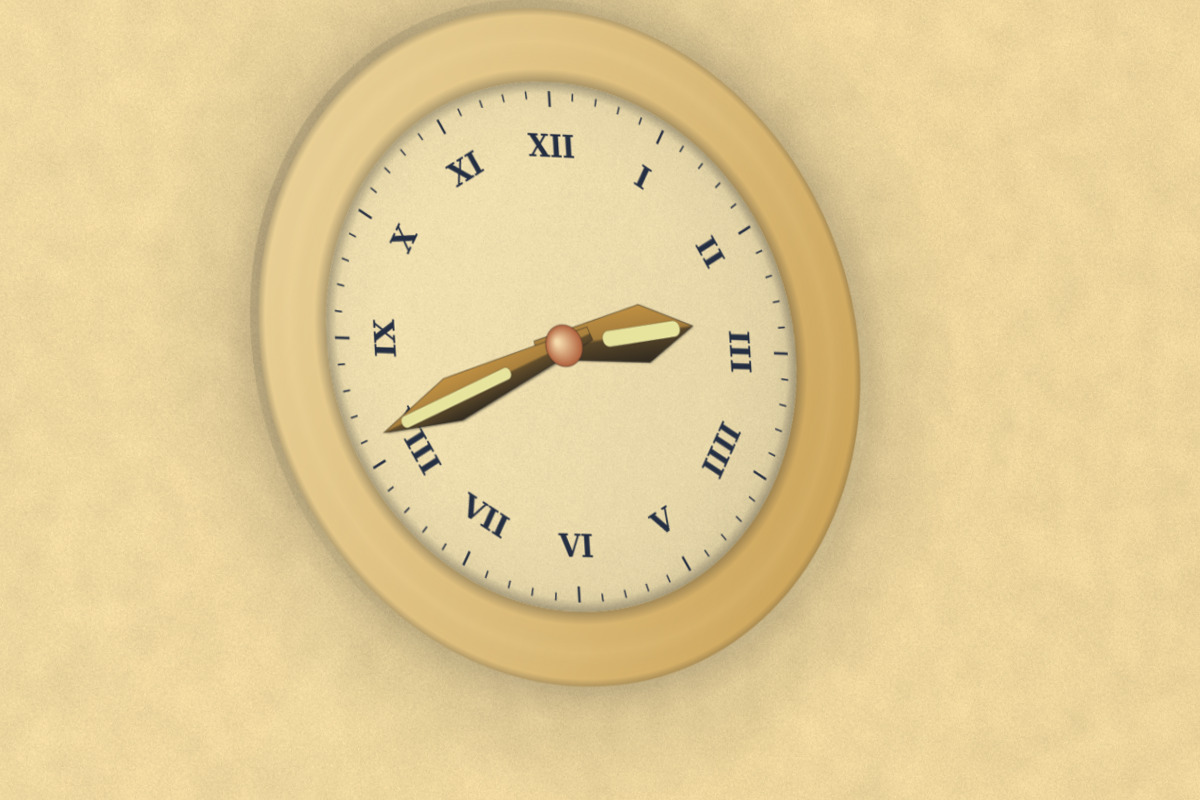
2:41
